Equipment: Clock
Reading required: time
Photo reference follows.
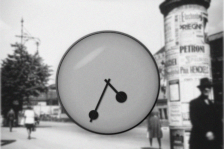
4:34
